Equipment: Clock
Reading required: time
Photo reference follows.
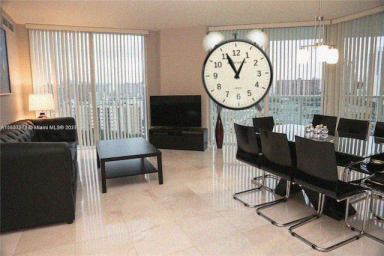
12:56
